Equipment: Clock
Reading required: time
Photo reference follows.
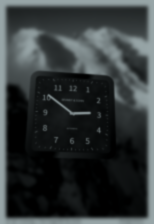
2:51
